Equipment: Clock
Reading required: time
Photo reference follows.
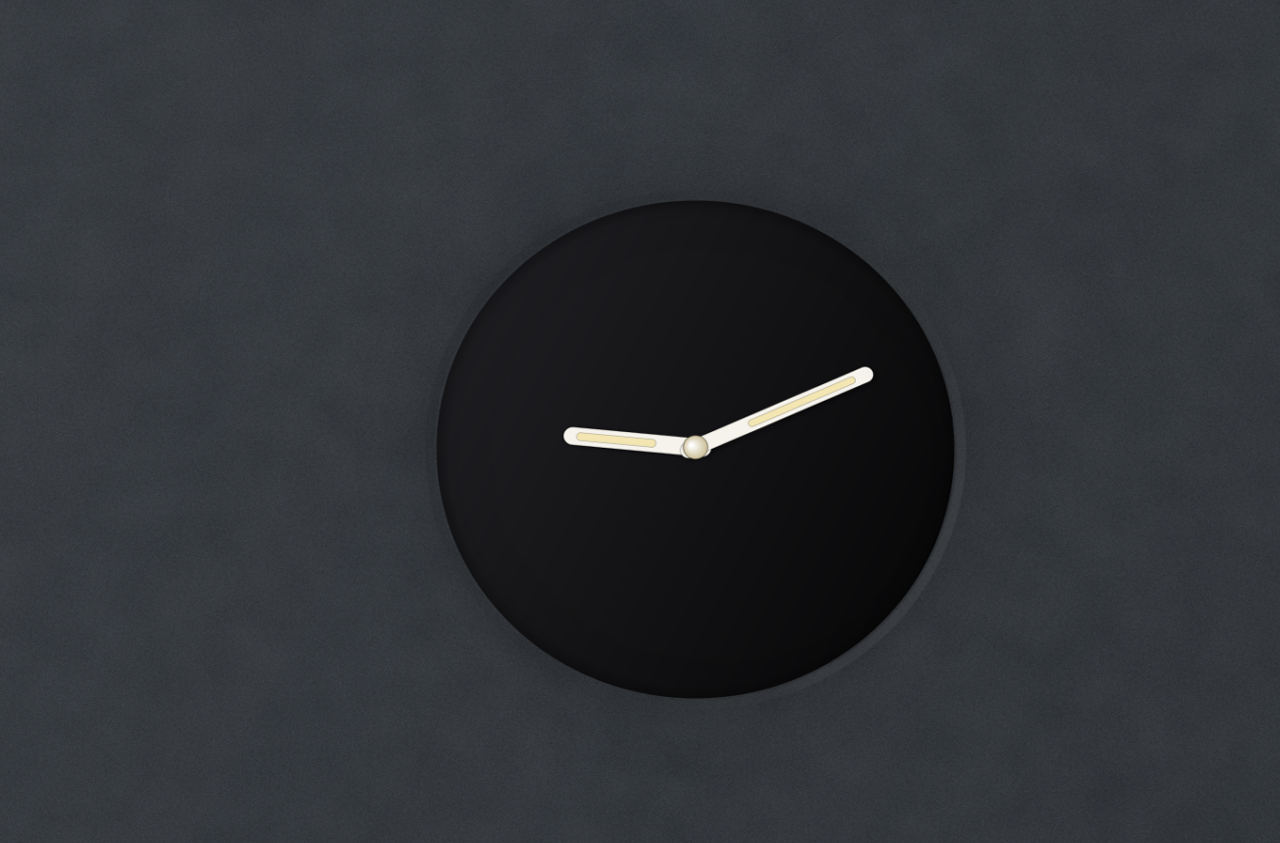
9:11
